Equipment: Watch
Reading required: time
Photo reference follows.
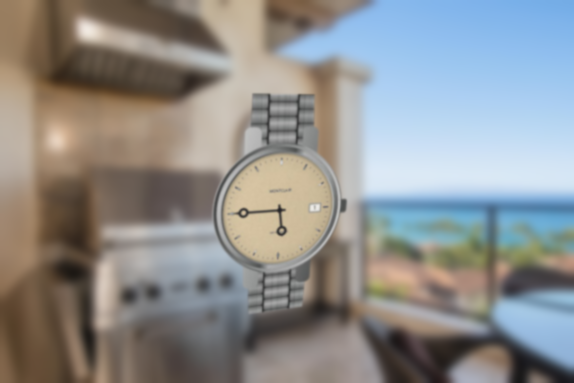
5:45
